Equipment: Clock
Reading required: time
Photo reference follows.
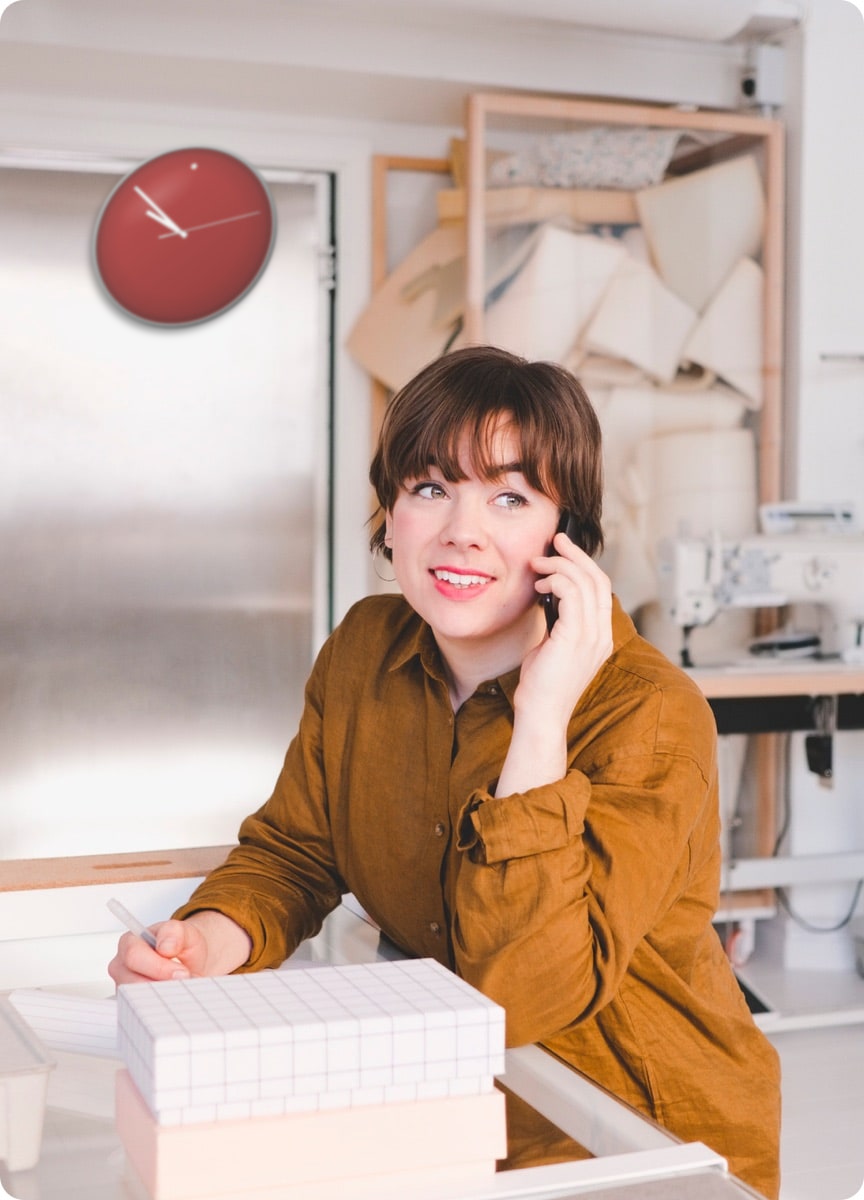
9:51:12
